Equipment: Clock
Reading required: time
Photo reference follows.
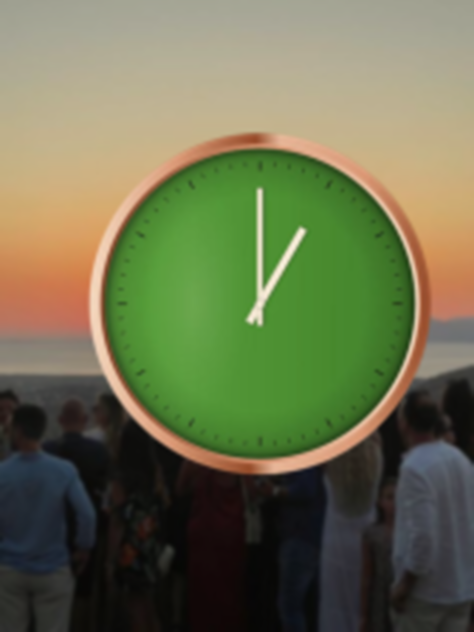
1:00
